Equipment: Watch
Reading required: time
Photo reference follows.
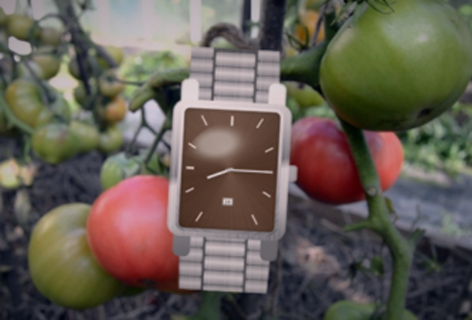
8:15
